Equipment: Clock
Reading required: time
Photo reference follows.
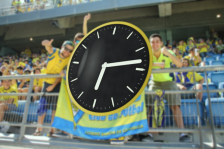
6:13
